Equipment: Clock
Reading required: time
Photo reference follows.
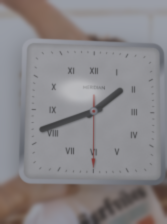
1:41:30
